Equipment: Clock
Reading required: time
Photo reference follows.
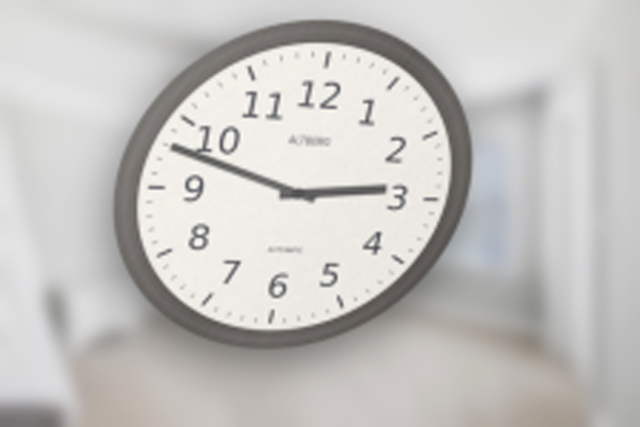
2:48
